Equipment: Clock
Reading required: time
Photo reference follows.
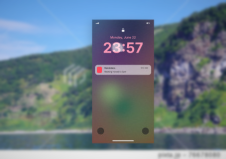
23:57
